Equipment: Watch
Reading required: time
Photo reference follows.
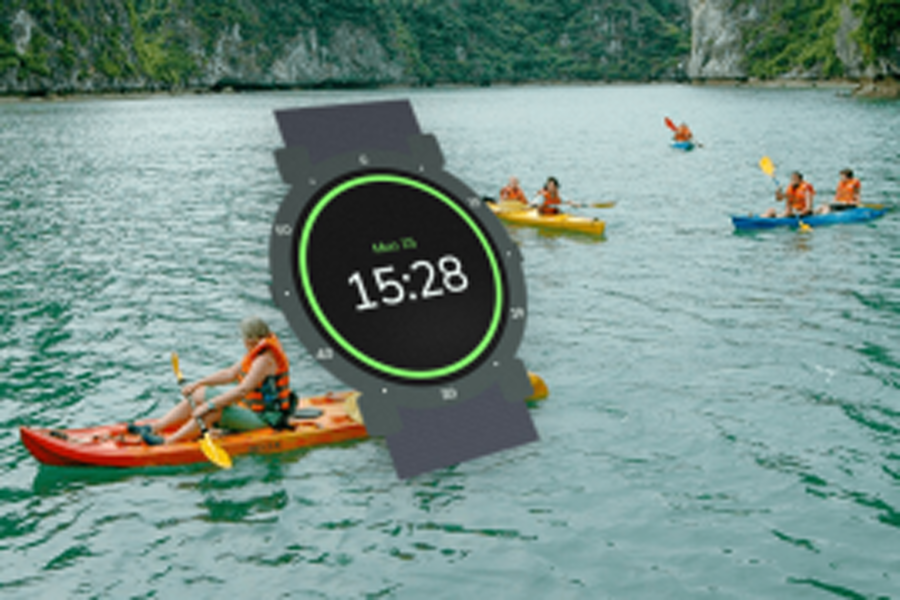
15:28
